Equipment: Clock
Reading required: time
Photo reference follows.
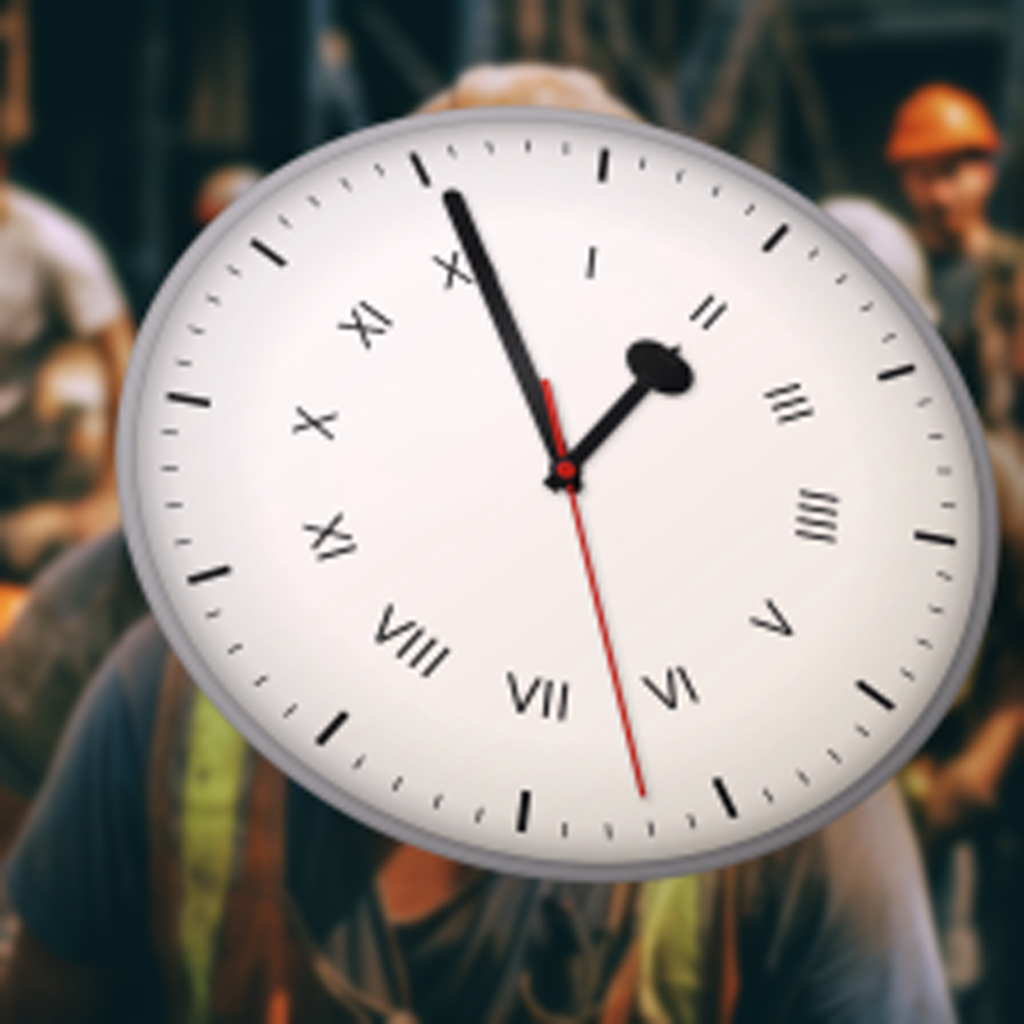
2:00:32
